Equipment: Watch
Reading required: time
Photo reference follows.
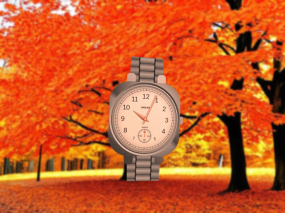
10:04
